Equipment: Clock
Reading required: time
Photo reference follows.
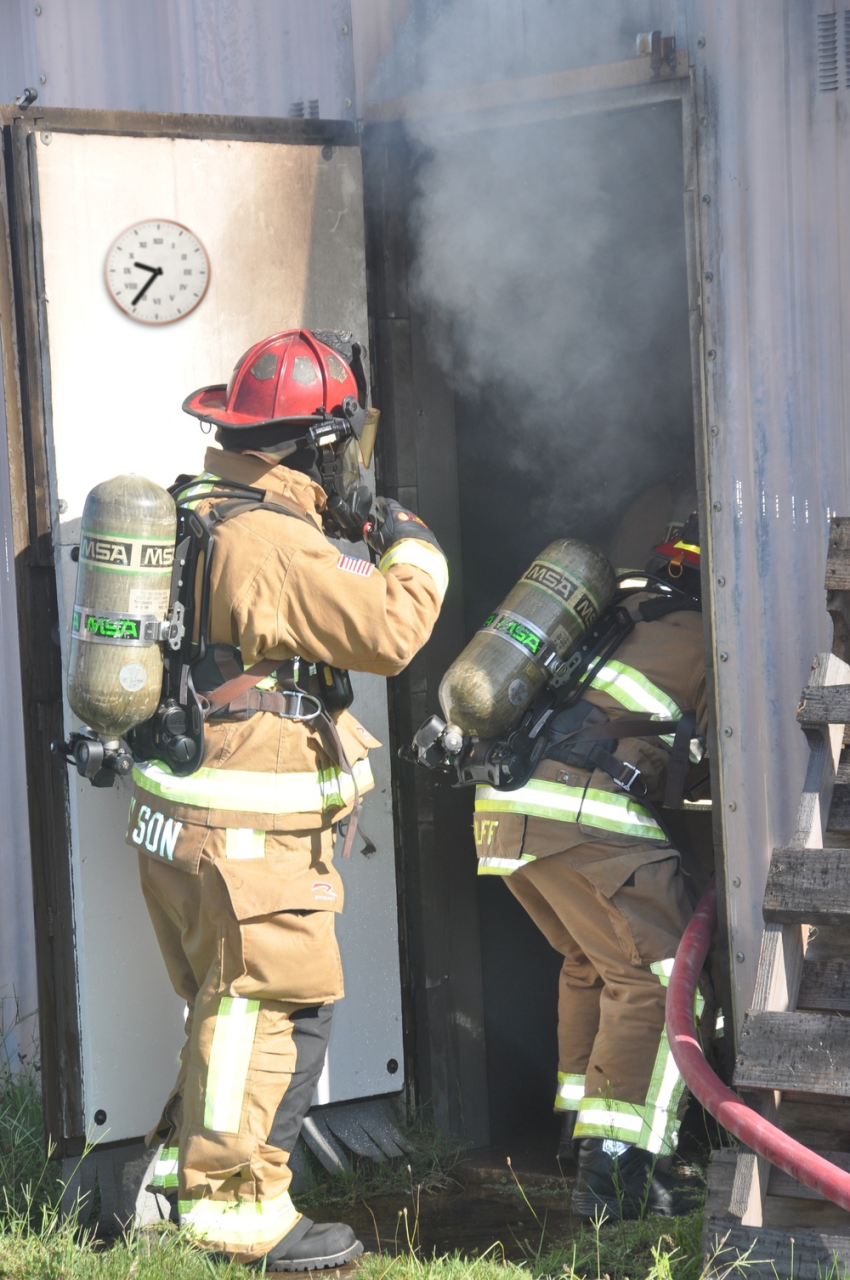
9:36
